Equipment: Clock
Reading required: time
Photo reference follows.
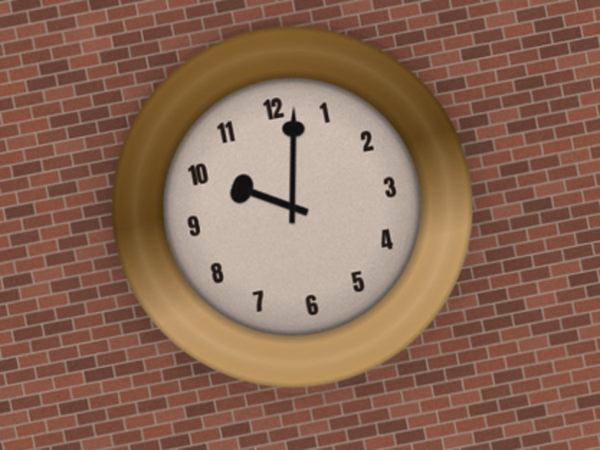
10:02
